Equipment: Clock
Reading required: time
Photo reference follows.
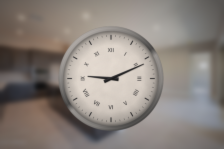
9:11
